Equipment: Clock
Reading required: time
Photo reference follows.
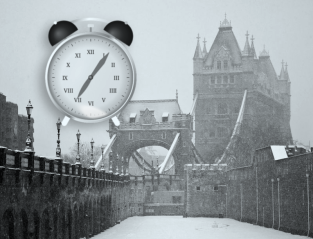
7:06
